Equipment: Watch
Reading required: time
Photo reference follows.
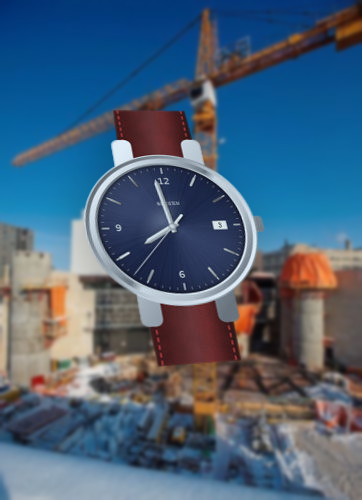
7:58:37
